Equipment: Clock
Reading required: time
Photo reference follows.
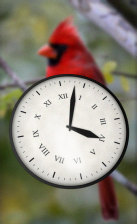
4:03
